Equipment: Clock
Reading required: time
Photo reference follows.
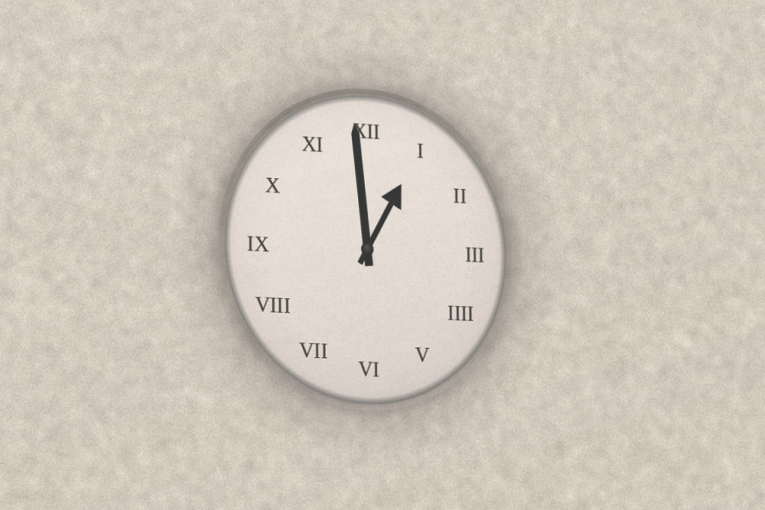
12:59
